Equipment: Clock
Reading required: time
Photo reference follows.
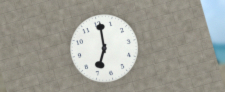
7:01
